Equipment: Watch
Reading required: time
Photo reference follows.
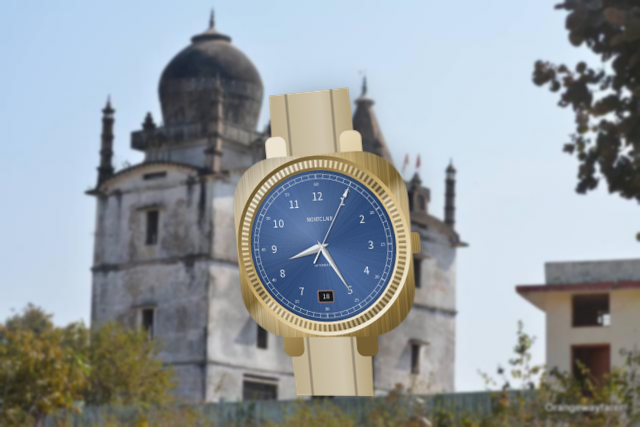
8:25:05
